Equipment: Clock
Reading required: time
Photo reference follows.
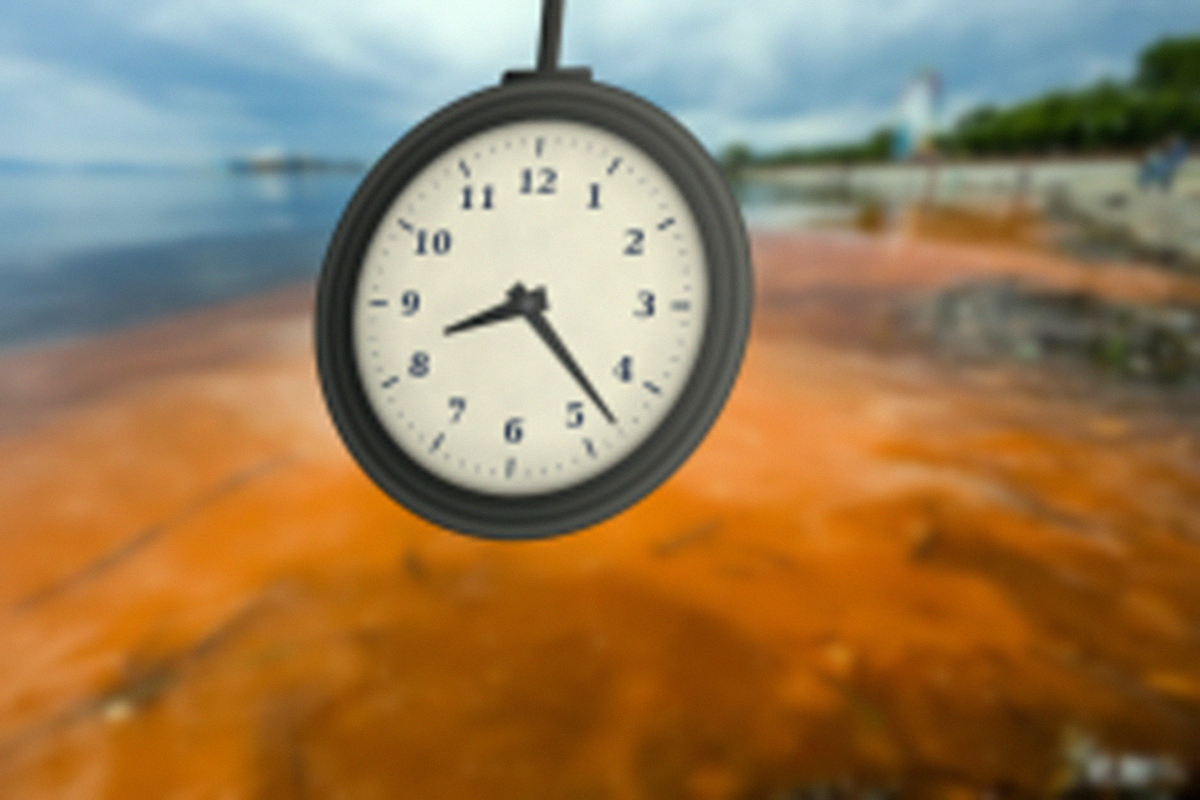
8:23
